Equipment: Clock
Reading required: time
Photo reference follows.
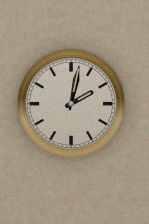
2:02
